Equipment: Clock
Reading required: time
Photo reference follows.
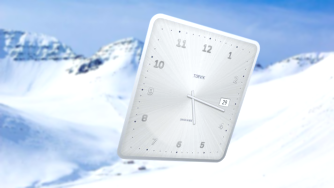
5:17
